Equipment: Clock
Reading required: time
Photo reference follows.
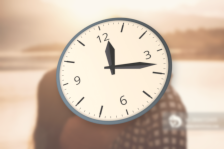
12:18
